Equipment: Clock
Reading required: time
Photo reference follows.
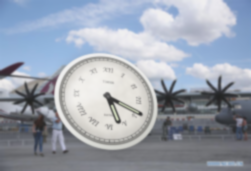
5:19
